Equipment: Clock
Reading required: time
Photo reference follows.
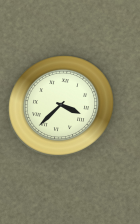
3:36
